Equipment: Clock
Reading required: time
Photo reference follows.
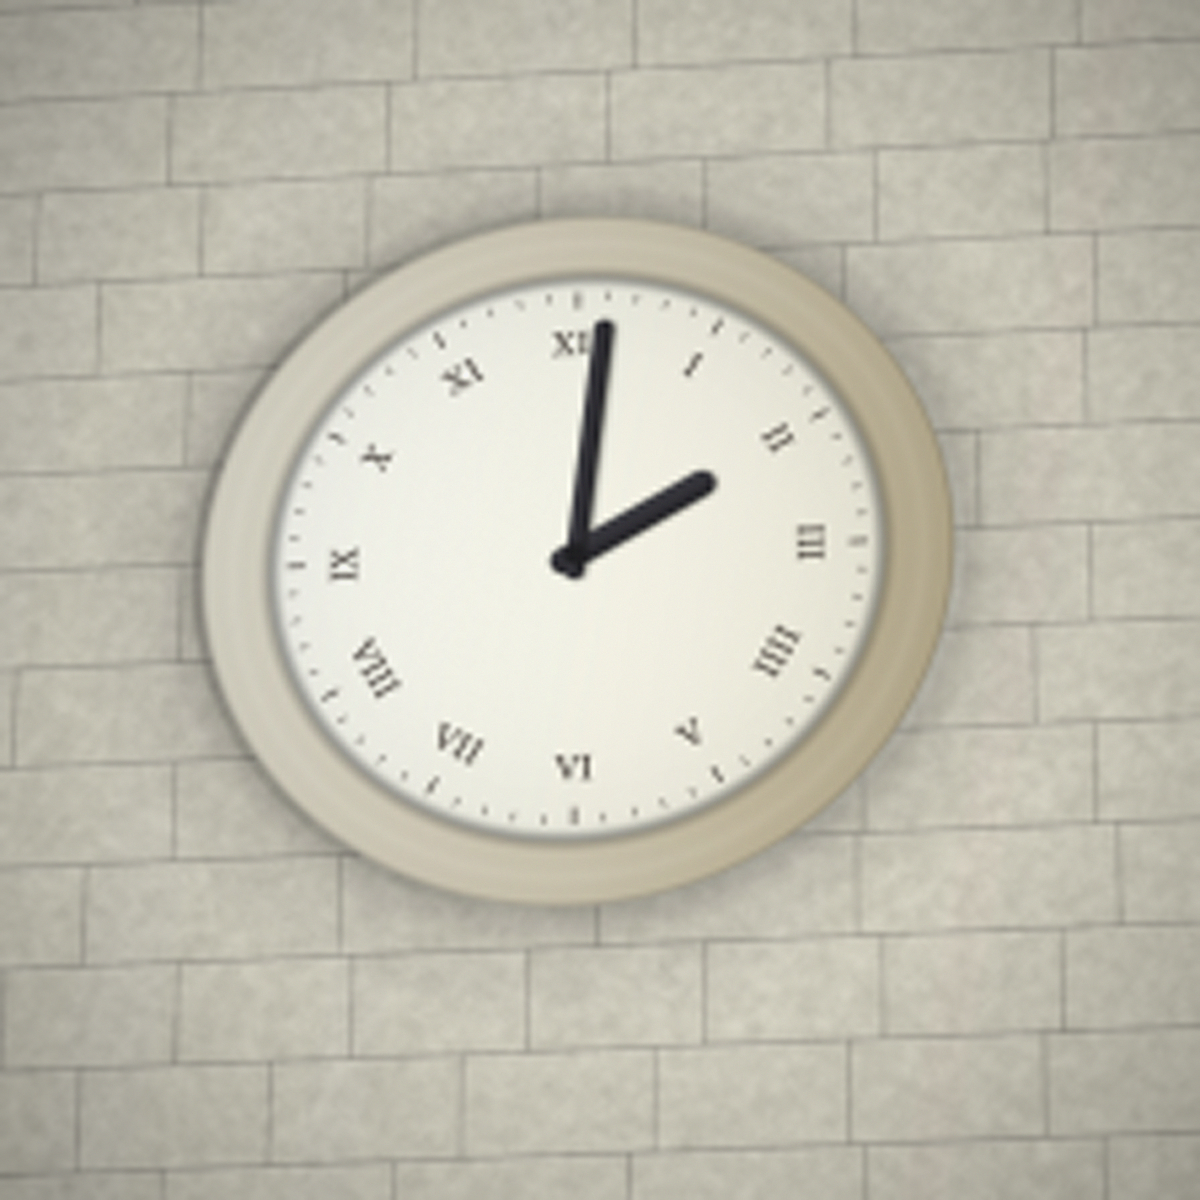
2:01
